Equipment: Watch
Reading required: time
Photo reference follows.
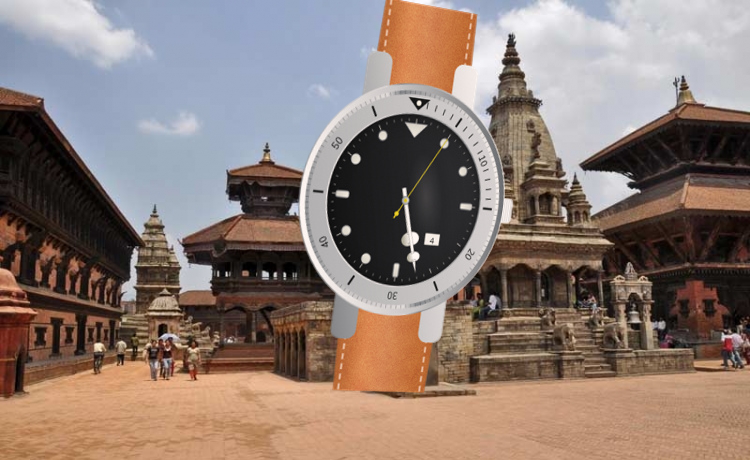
5:27:05
